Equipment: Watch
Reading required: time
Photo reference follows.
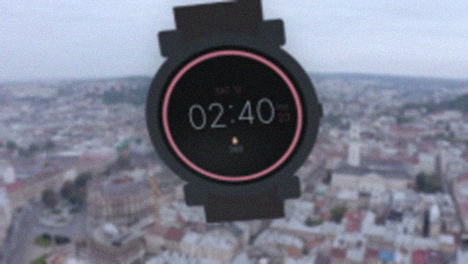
2:40
